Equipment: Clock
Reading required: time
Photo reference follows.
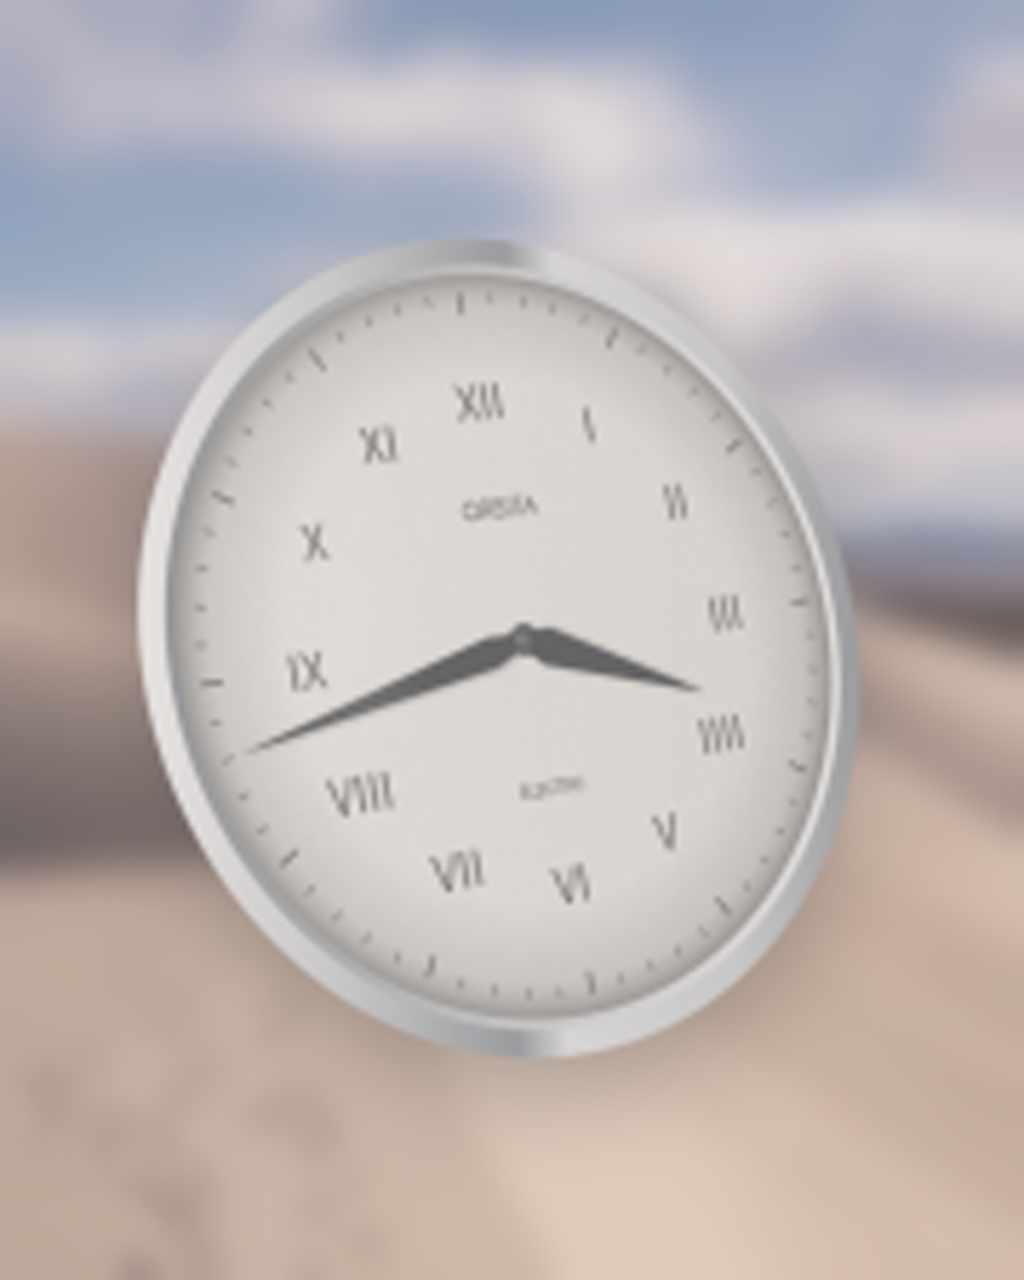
3:43
